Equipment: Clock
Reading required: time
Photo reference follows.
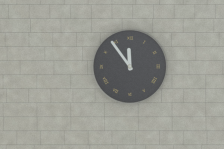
11:54
